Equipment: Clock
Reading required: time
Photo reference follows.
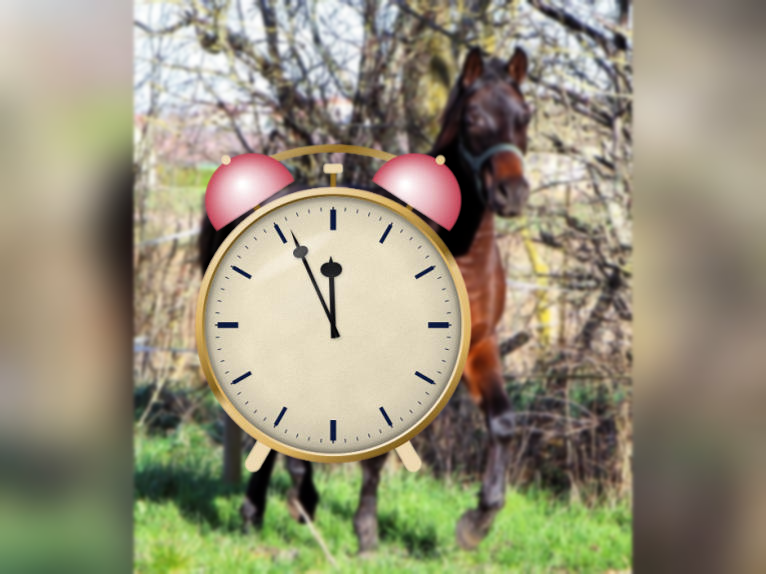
11:56
